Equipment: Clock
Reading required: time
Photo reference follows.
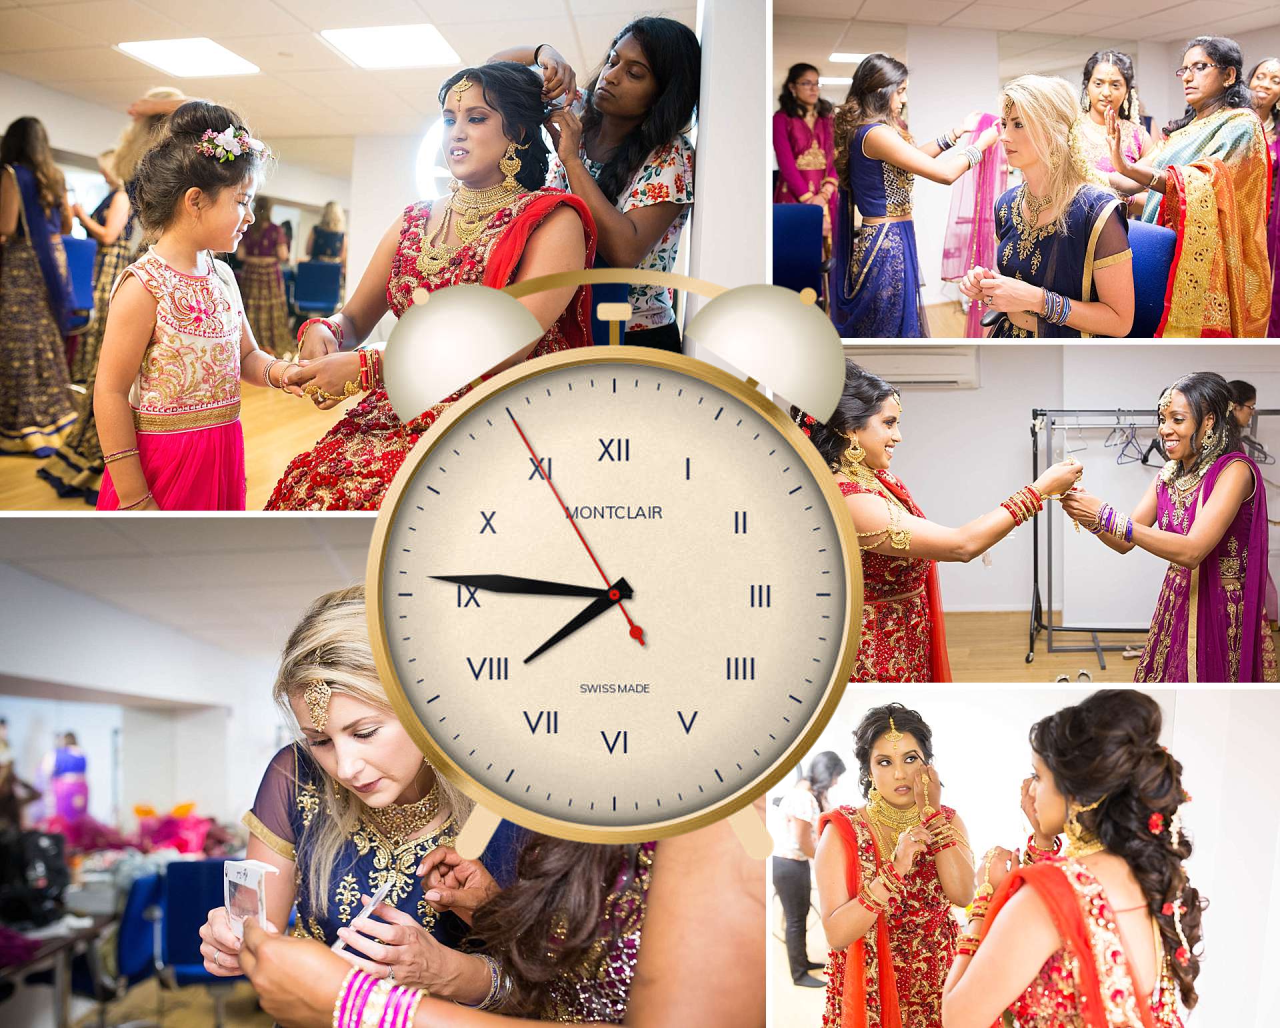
7:45:55
